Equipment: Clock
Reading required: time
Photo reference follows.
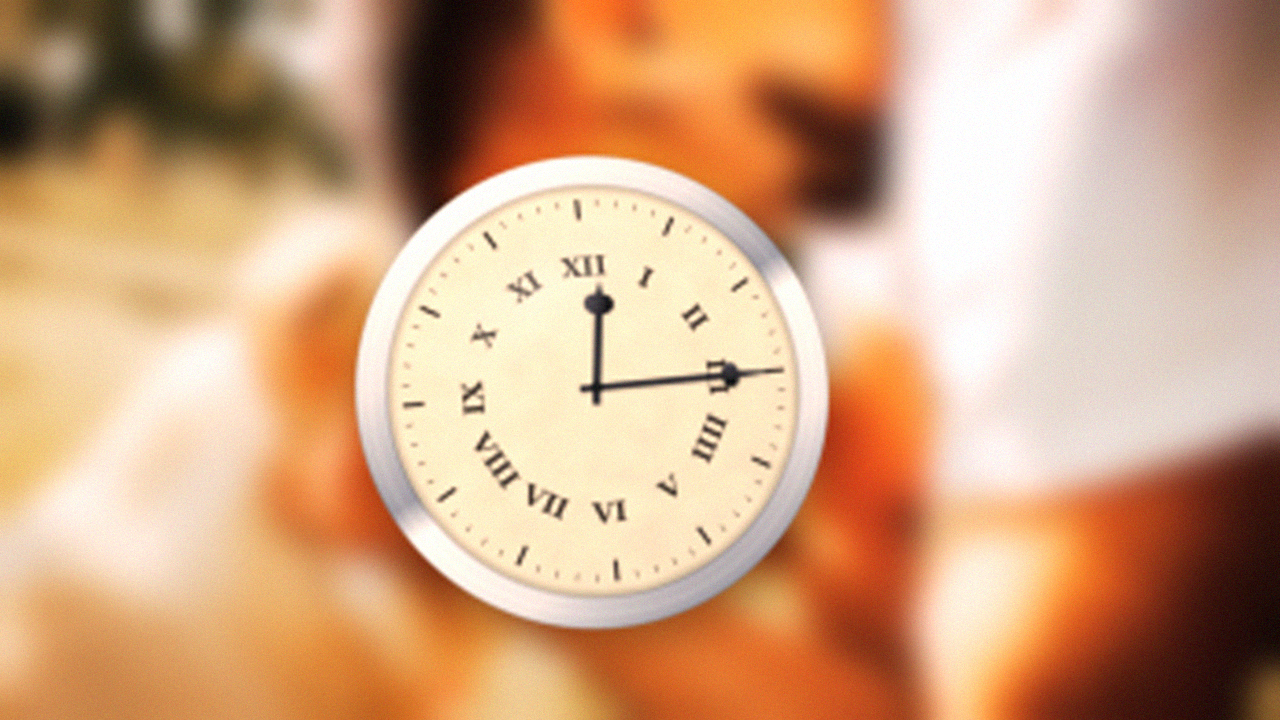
12:15
